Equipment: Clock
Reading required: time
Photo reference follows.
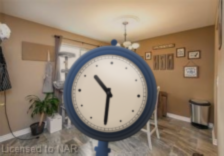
10:30
